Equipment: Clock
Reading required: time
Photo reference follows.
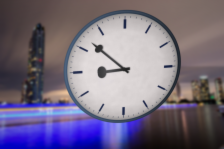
8:52
